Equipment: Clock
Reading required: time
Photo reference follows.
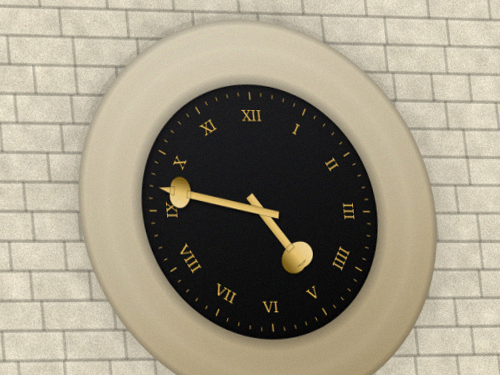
4:47
